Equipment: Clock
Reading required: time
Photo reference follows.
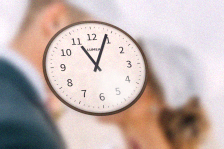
11:04
